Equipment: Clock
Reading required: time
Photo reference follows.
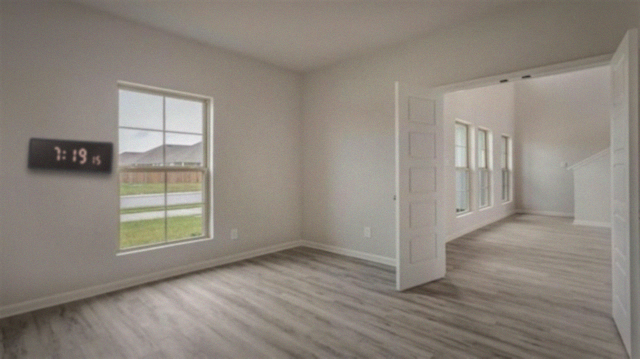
7:19
